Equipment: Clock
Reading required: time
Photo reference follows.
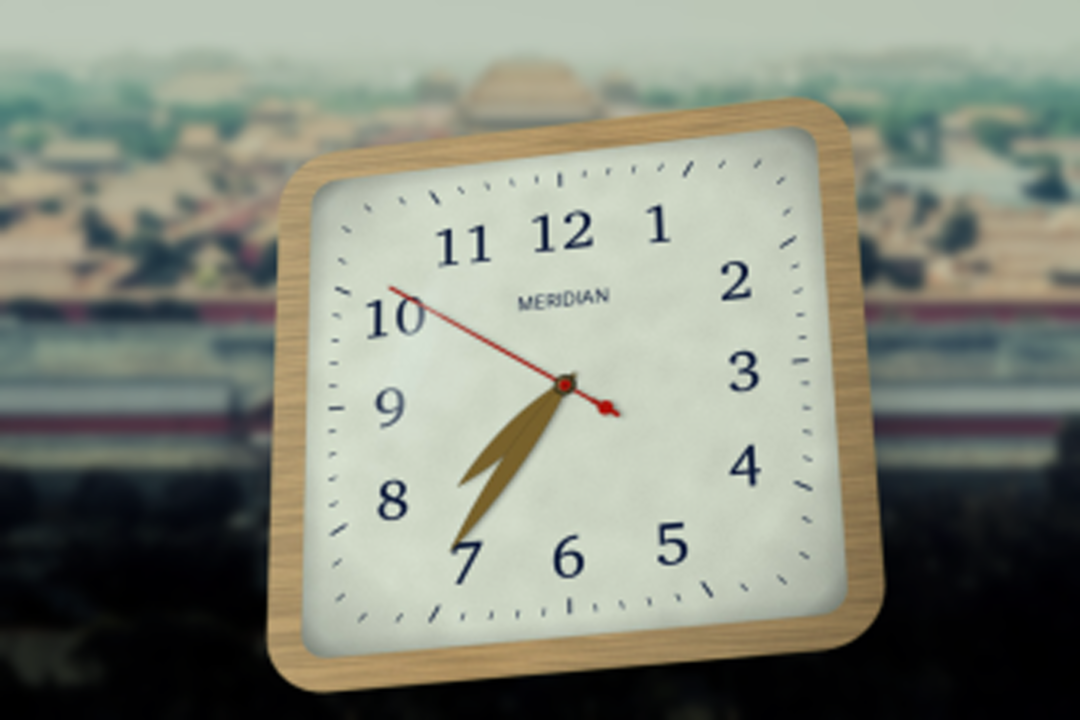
7:35:51
